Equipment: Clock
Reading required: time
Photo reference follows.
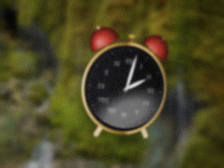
2:02
